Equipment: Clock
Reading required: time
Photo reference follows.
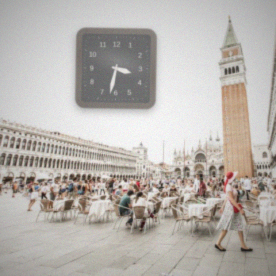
3:32
